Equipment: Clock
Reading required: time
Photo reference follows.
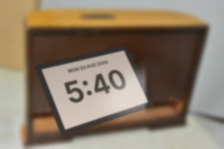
5:40
